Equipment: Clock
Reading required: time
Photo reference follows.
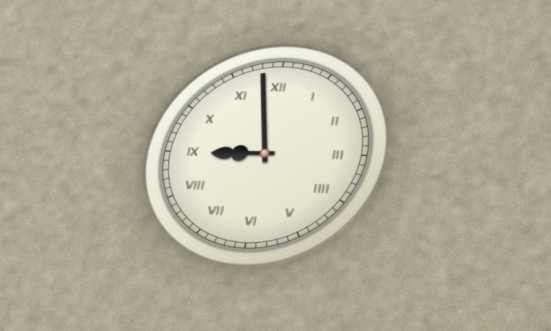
8:58
